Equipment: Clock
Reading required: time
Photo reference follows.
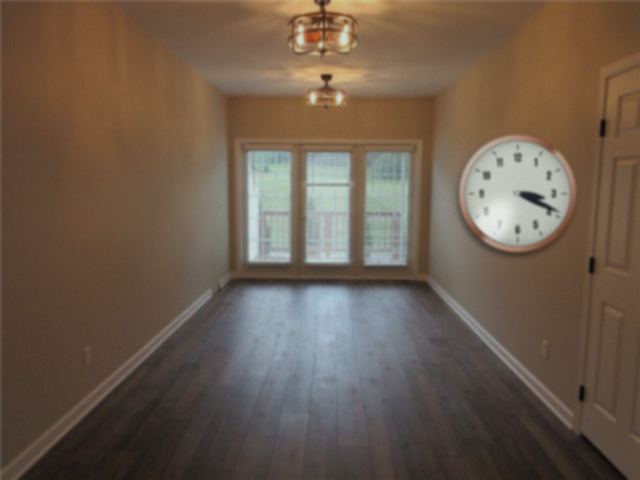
3:19
